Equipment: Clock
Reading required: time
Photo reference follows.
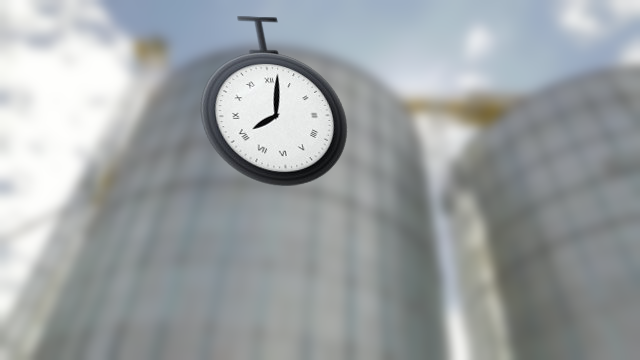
8:02
